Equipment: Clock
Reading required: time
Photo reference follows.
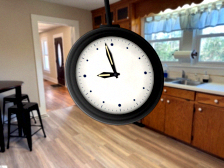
8:58
